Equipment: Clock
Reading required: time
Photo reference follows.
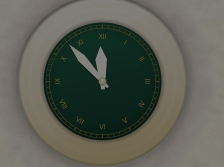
11:53
